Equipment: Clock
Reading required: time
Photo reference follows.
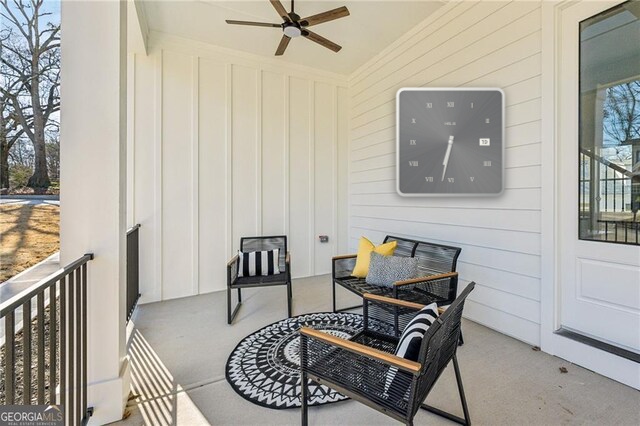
6:32
